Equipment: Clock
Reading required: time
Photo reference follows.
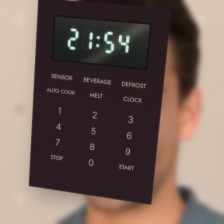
21:54
